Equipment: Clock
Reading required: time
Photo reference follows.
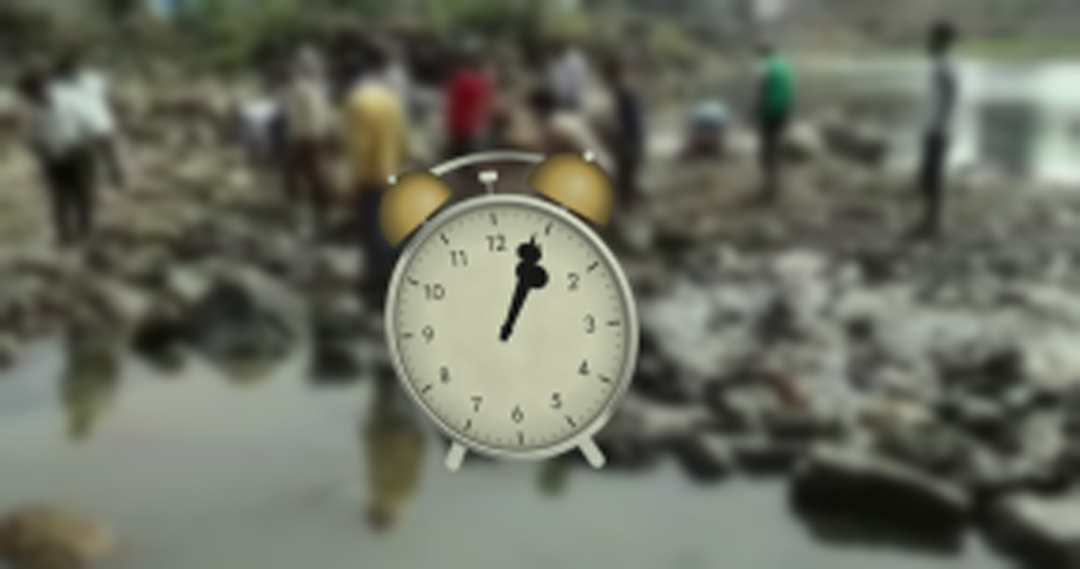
1:04
